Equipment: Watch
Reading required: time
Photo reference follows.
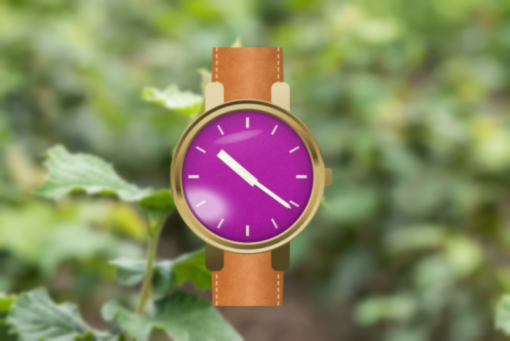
10:21
